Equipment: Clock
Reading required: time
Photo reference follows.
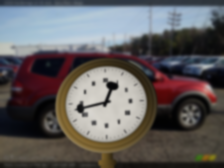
12:43
